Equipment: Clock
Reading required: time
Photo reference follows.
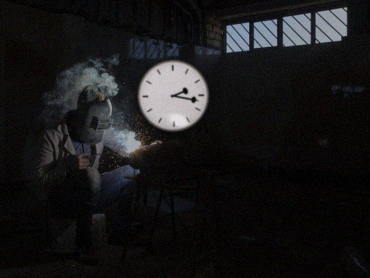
2:17
